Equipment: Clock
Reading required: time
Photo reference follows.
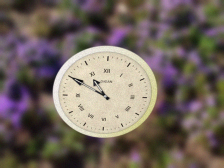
10:50
